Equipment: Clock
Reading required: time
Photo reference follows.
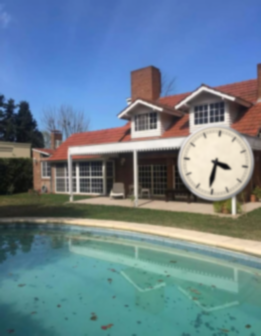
3:31
